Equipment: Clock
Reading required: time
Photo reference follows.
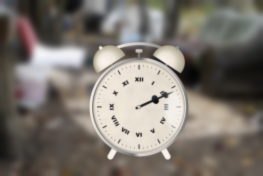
2:11
